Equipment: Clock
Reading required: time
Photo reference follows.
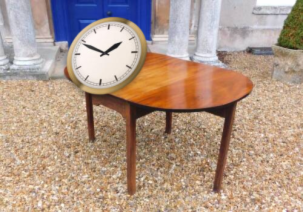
1:49
